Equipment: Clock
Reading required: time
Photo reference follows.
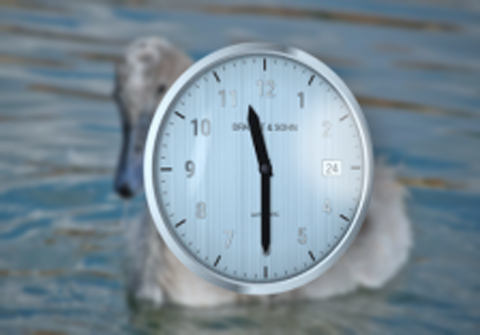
11:30
